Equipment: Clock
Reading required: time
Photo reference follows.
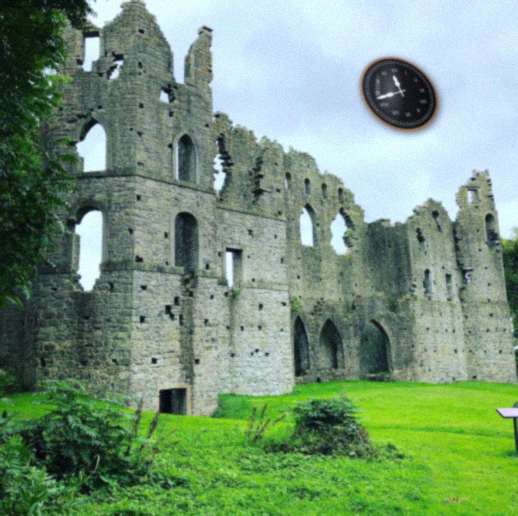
11:43
